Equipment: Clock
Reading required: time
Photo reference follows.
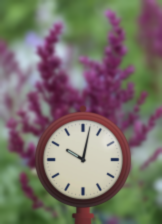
10:02
